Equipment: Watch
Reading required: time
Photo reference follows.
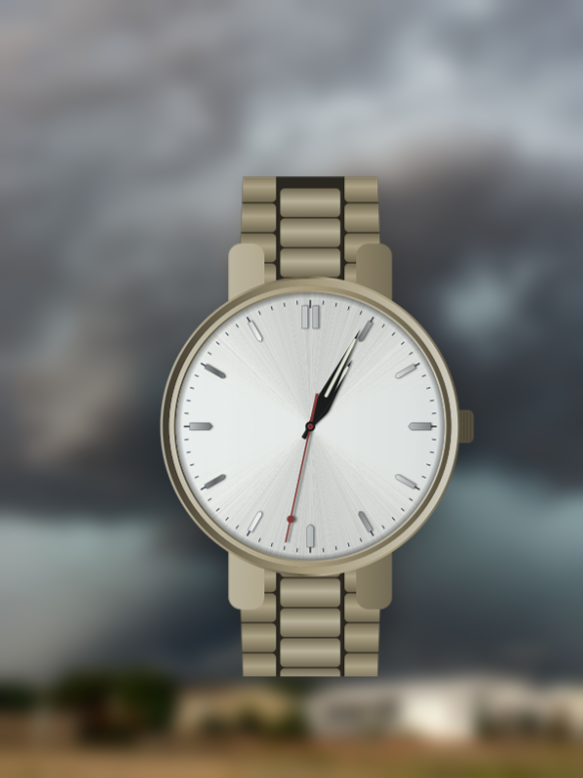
1:04:32
